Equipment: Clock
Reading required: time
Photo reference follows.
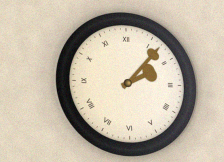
2:07
